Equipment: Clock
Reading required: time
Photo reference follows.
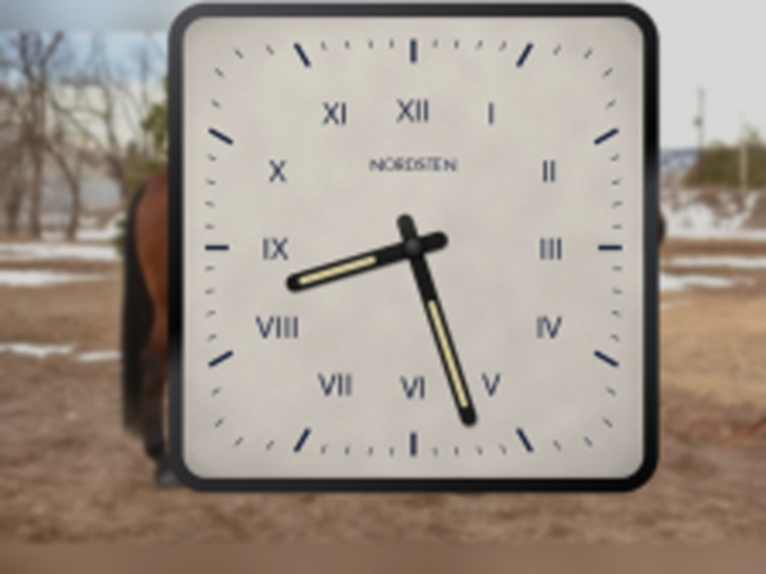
8:27
